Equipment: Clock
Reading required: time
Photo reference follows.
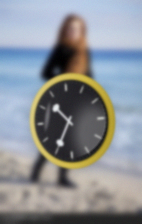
10:35
